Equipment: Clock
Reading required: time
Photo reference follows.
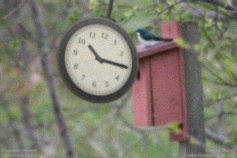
10:15
